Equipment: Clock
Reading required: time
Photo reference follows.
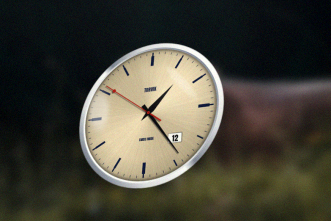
1:23:51
